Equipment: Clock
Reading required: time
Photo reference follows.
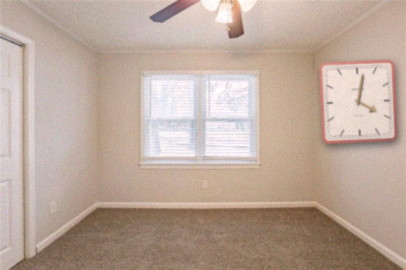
4:02
